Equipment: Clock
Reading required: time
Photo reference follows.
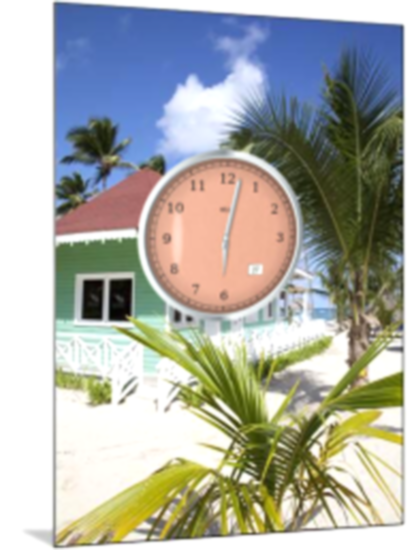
6:02
